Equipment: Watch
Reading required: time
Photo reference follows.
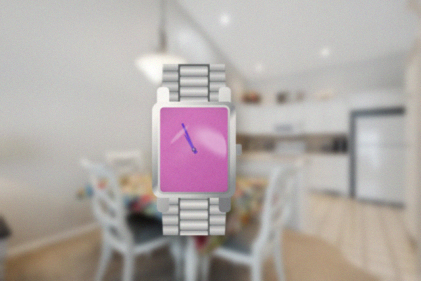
10:56
